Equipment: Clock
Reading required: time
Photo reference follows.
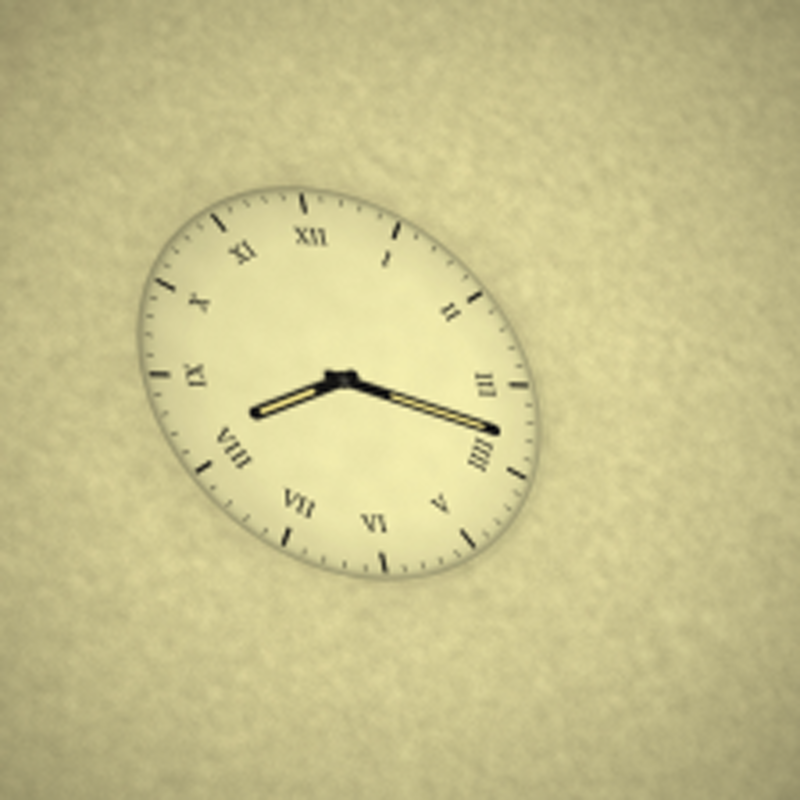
8:18
